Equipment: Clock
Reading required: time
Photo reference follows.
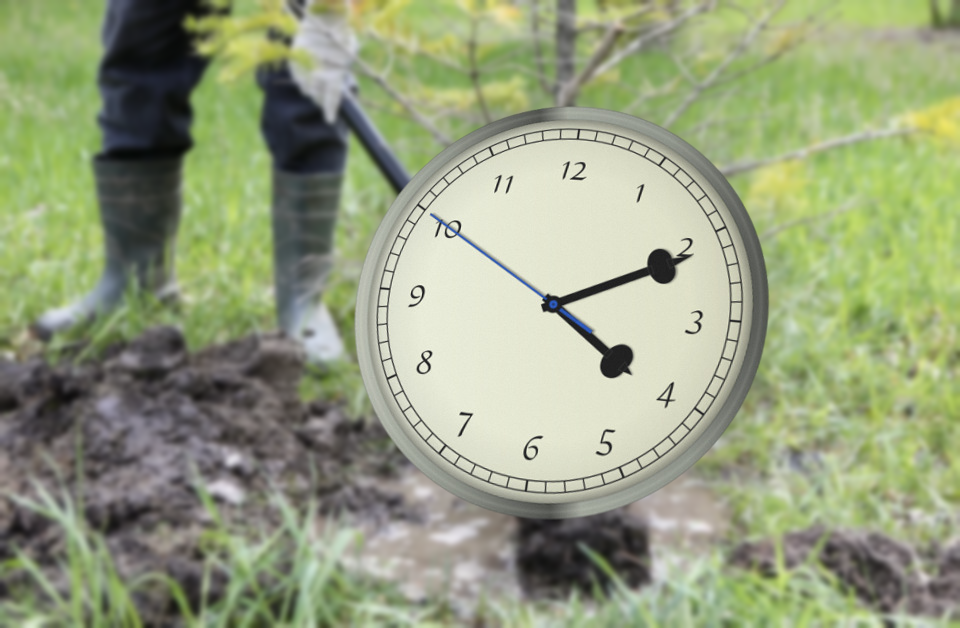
4:10:50
